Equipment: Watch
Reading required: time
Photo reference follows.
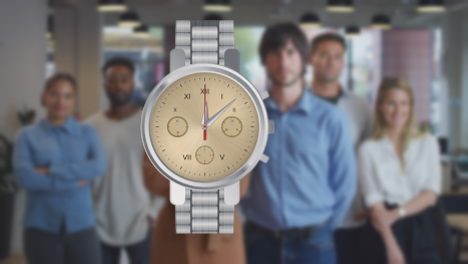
12:08
